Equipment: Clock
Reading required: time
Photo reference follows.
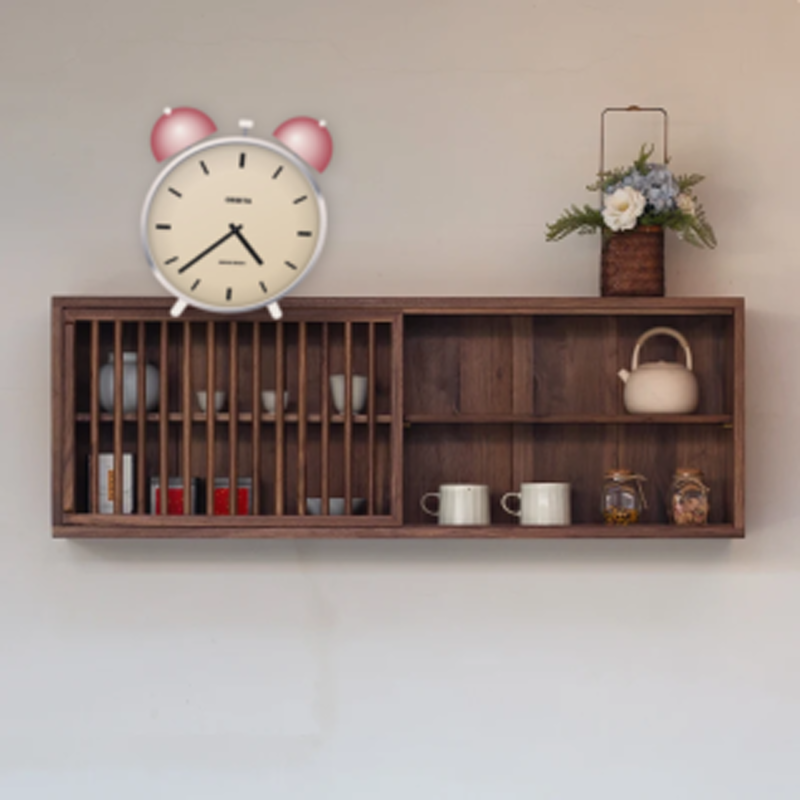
4:38
